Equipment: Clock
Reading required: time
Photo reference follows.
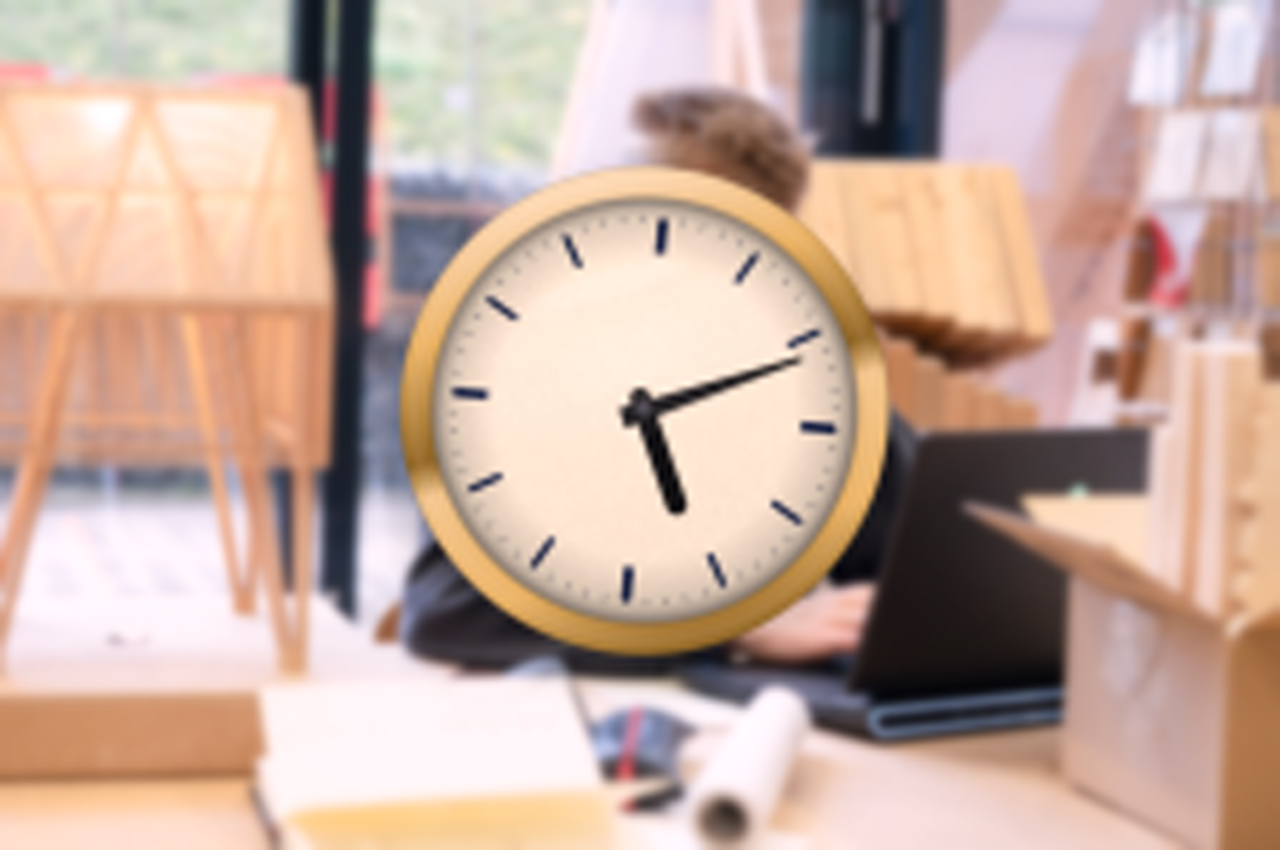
5:11
